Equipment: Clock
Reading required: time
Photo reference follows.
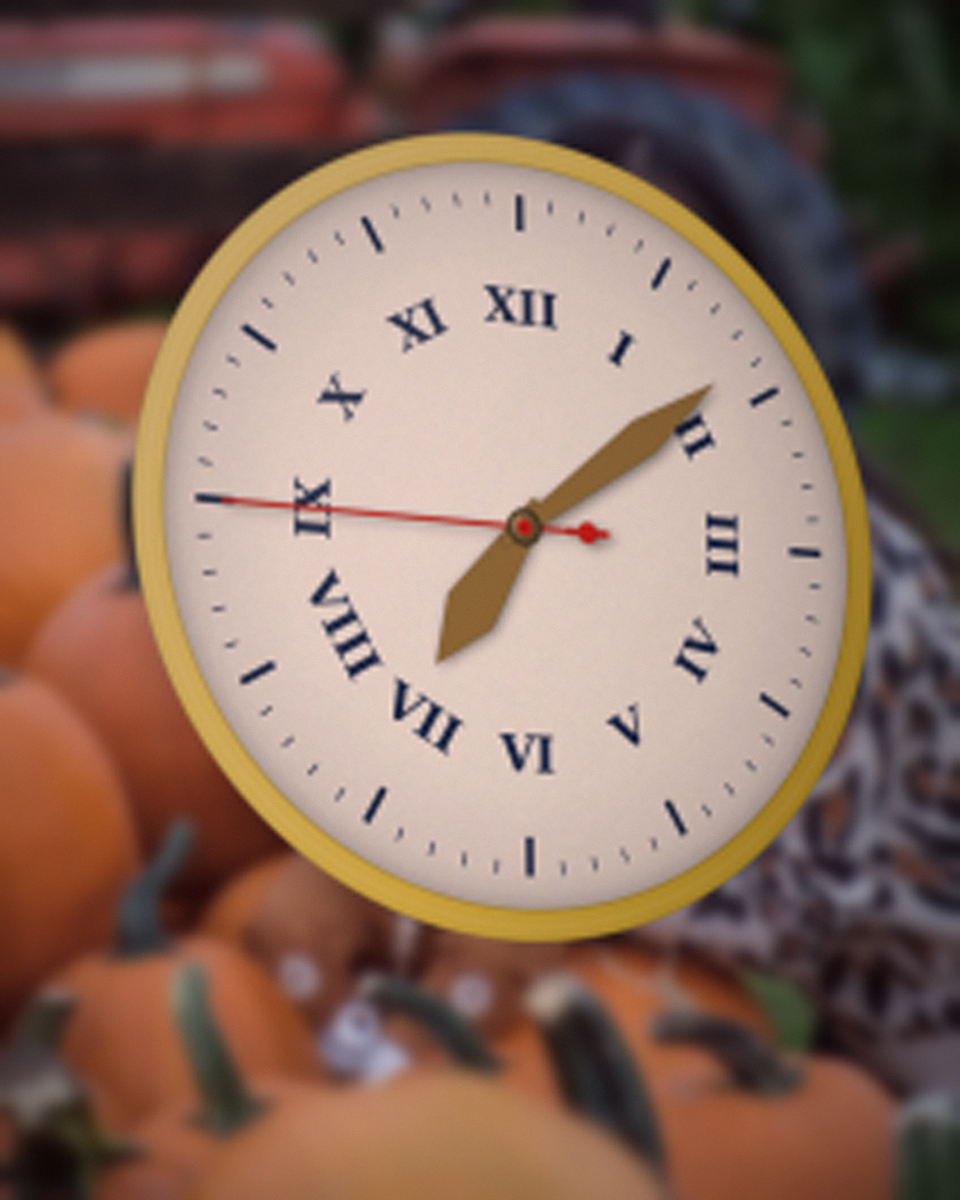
7:08:45
